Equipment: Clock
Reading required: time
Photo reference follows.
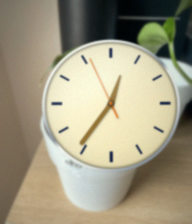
12:35:56
